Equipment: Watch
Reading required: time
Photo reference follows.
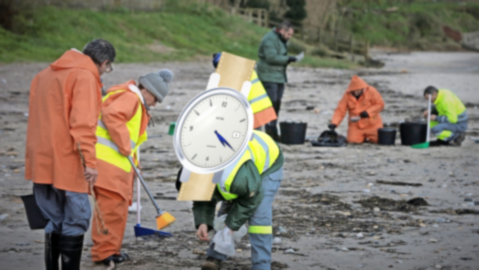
4:20
